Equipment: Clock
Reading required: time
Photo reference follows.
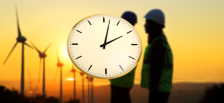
2:02
